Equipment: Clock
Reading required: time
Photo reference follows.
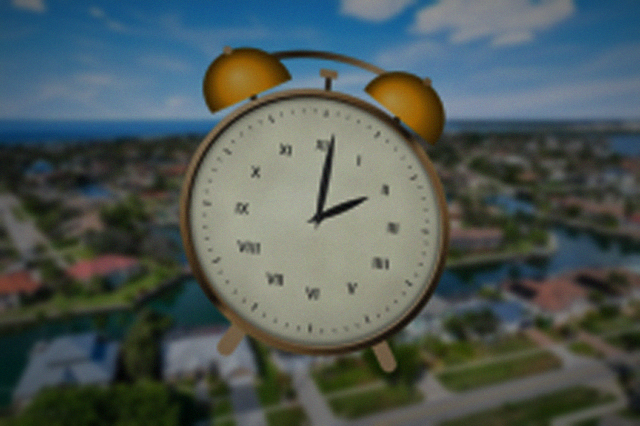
2:01
